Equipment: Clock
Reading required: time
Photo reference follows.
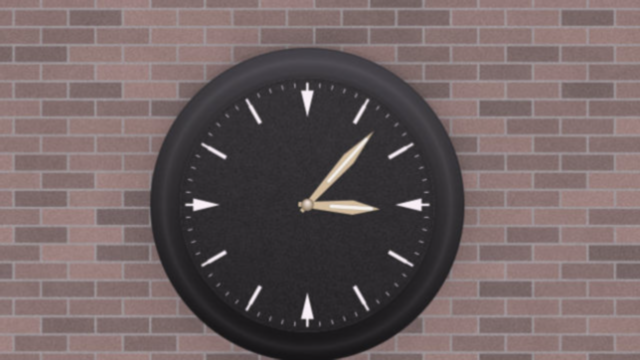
3:07
